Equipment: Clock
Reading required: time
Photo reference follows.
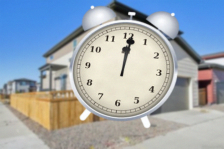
12:01
